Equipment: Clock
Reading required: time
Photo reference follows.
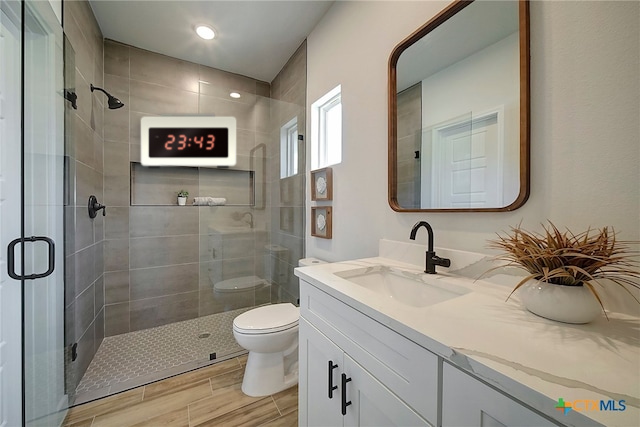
23:43
